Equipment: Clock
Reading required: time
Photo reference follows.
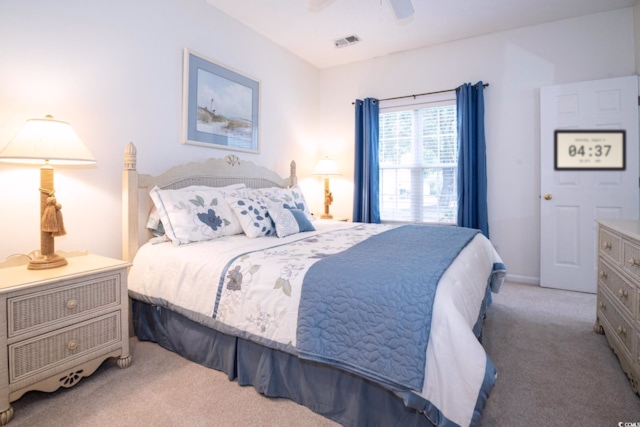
4:37
